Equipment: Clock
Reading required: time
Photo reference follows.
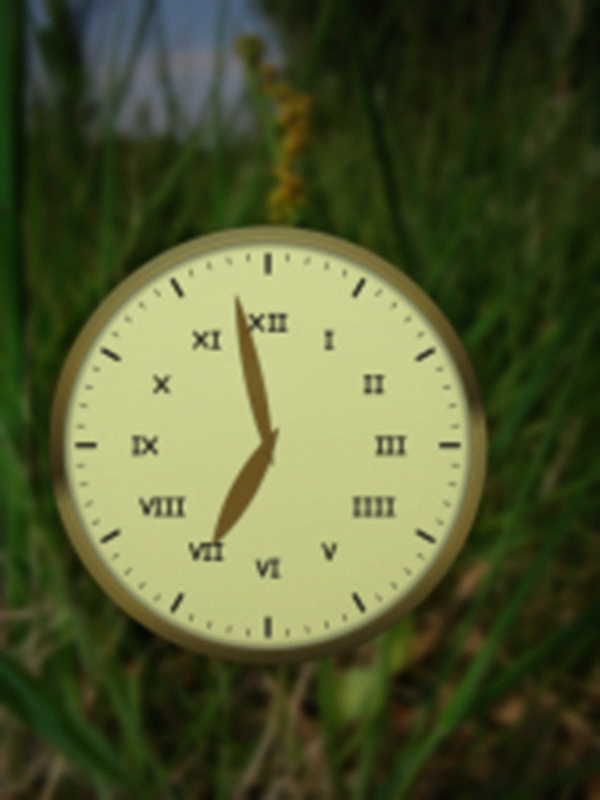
6:58
